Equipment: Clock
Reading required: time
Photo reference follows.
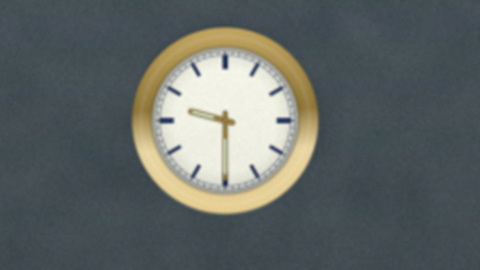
9:30
